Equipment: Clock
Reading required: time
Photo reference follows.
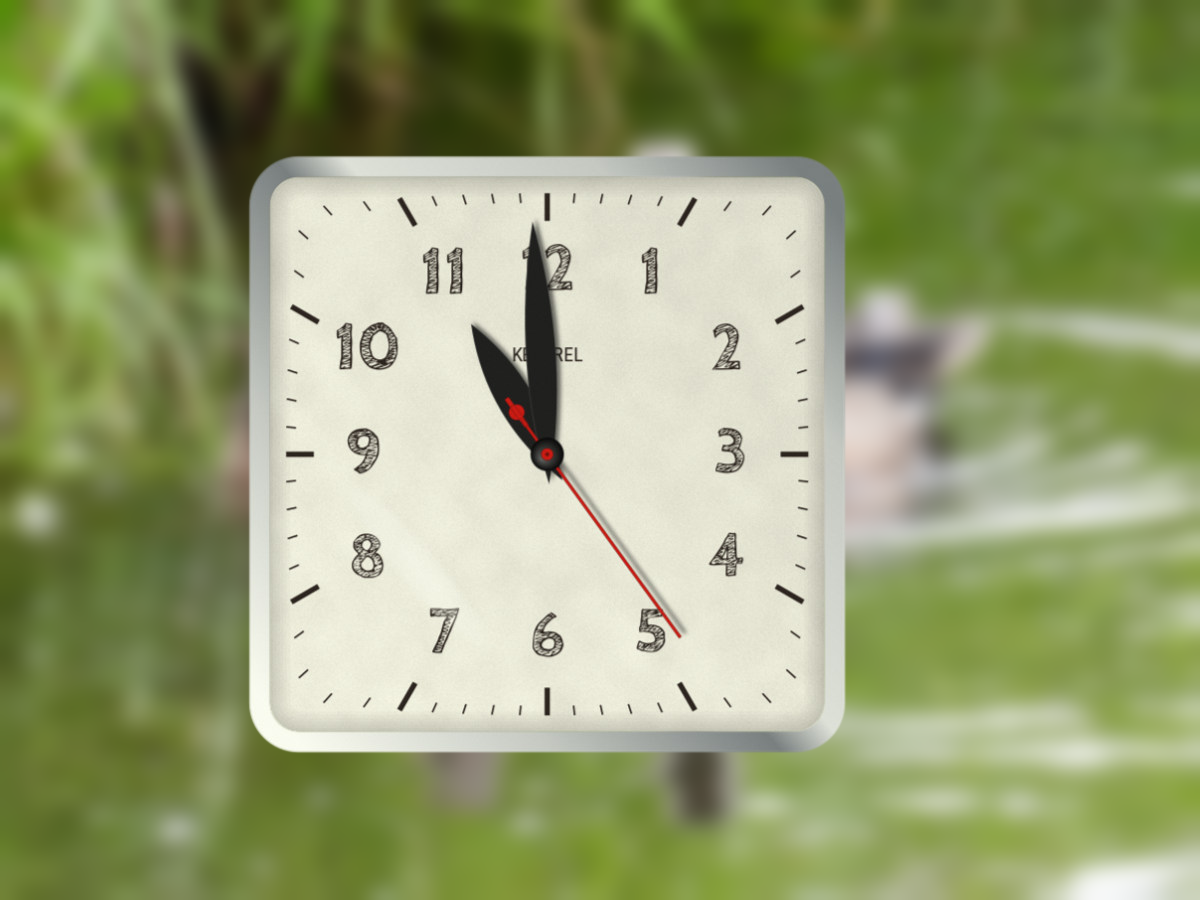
10:59:24
